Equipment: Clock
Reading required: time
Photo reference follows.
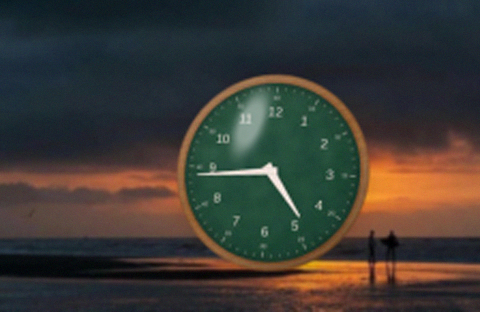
4:44
